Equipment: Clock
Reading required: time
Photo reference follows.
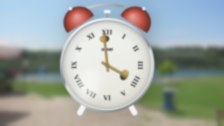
3:59
